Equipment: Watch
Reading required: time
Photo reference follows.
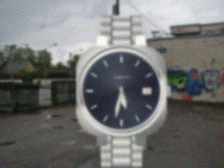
5:32
